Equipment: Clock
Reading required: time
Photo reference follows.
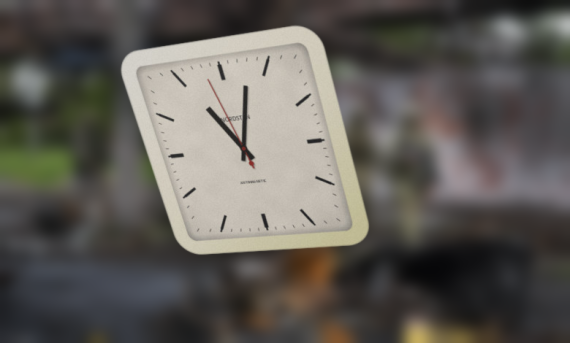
11:02:58
